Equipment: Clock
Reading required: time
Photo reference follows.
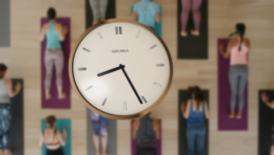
8:26
